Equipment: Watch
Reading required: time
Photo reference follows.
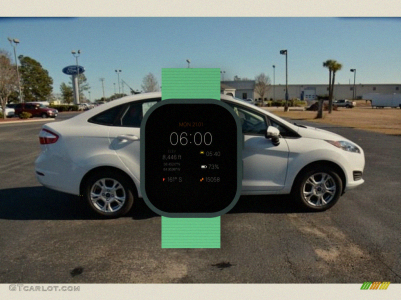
6:00
